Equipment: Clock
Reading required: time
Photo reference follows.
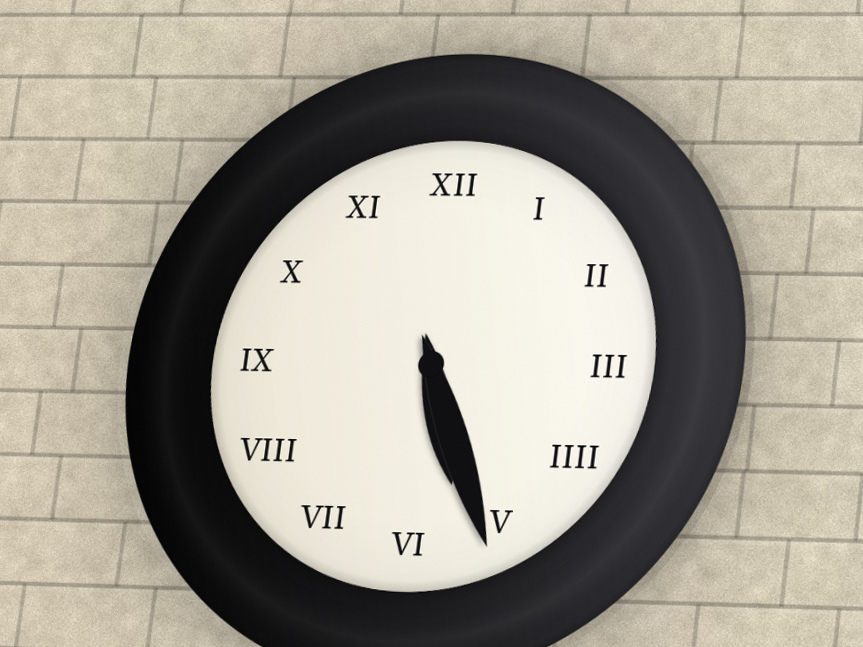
5:26
